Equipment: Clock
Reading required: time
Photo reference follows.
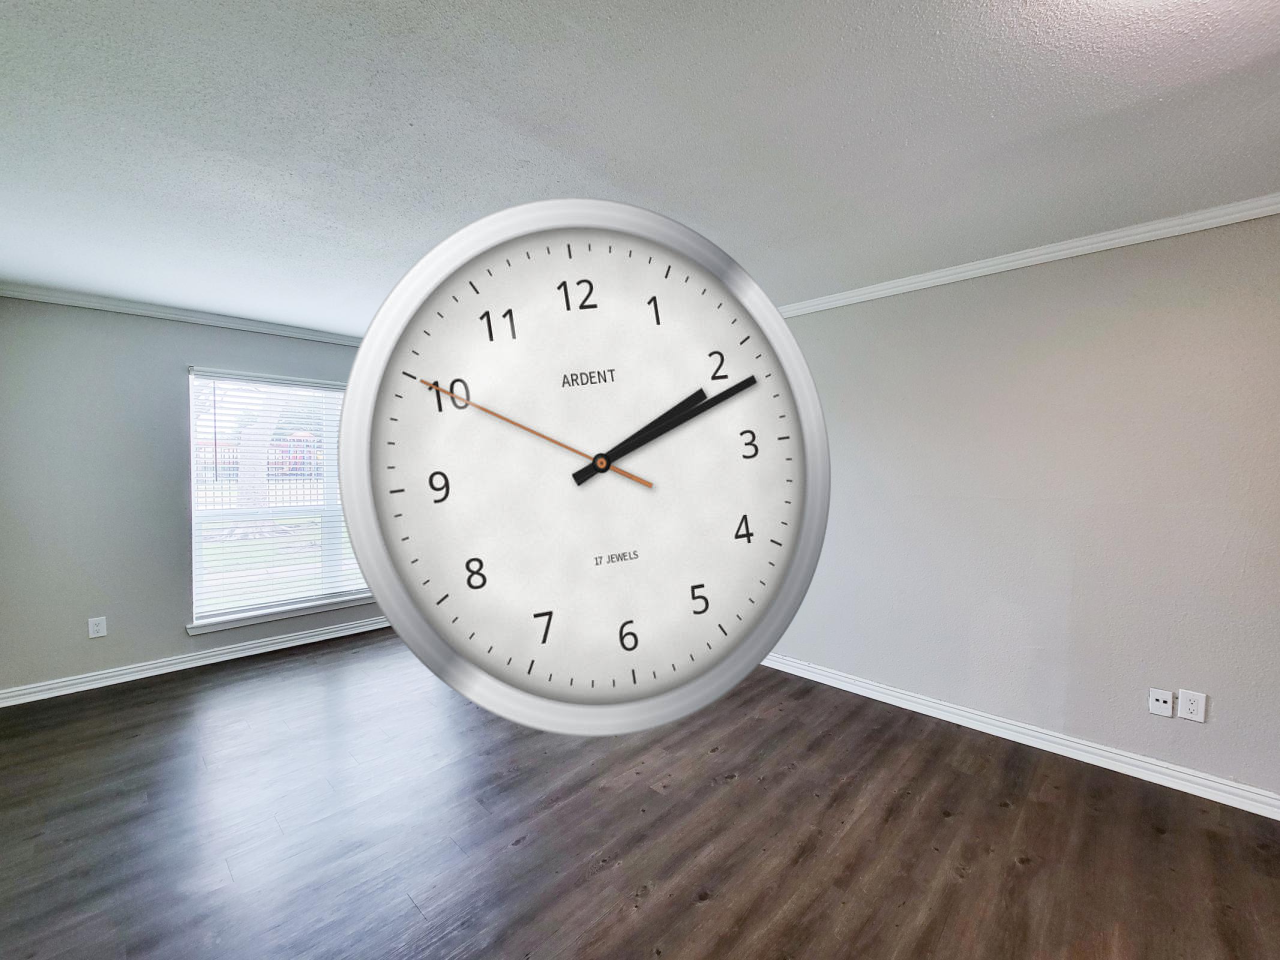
2:11:50
